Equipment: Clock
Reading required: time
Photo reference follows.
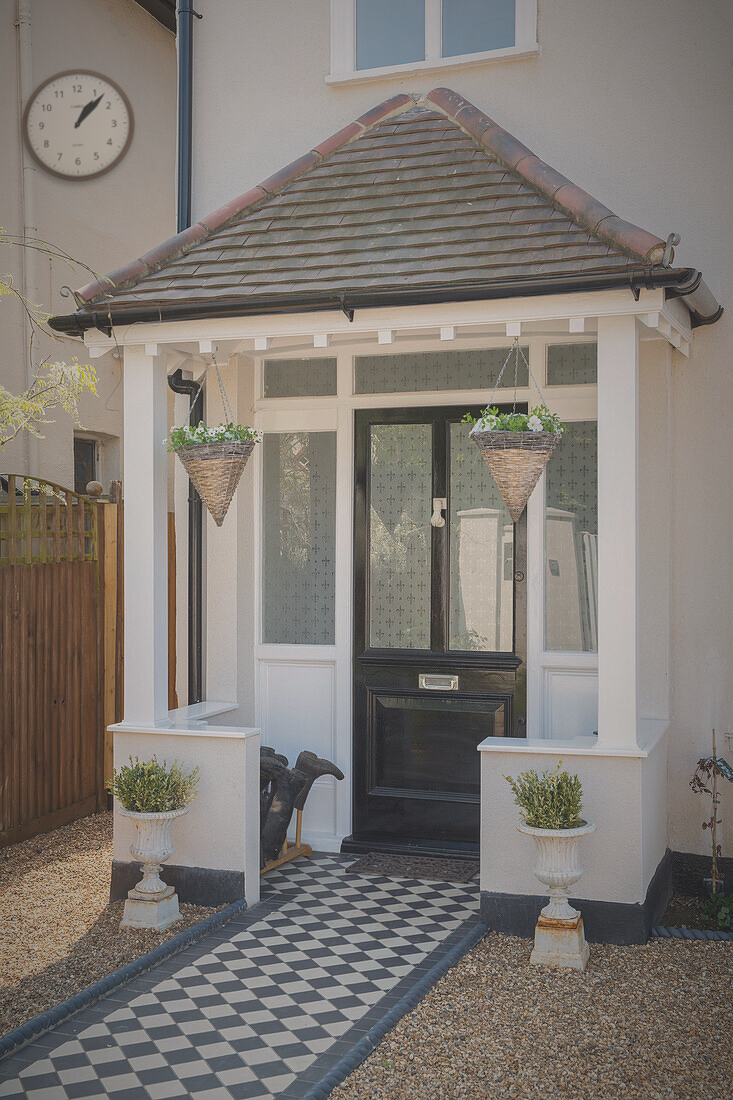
1:07
